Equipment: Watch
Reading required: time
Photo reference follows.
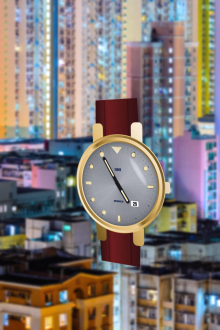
4:55
